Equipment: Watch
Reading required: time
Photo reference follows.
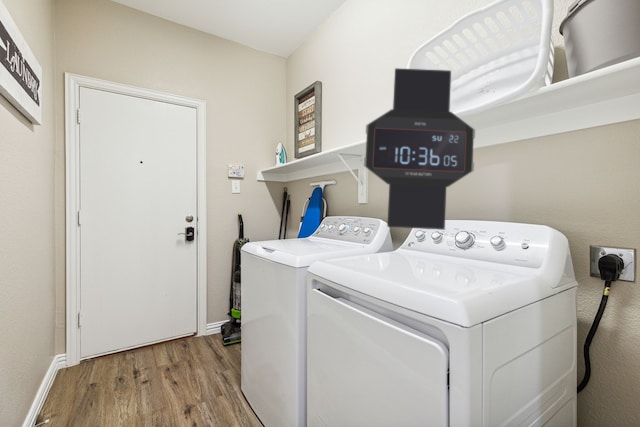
10:36:05
